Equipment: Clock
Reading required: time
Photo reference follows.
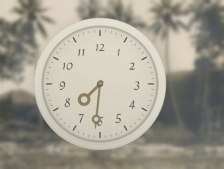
7:31
